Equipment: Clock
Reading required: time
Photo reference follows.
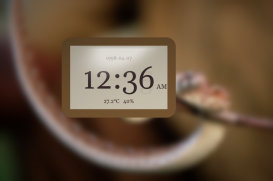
12:36
